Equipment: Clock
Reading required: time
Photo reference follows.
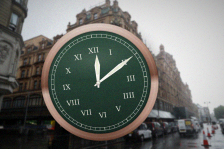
12:10
